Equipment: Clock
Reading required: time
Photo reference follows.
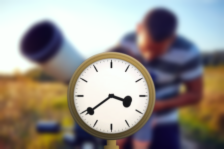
3:39
